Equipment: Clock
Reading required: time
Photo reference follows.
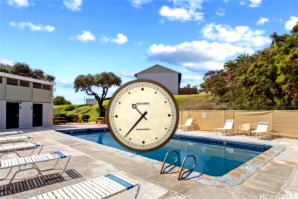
10:37
